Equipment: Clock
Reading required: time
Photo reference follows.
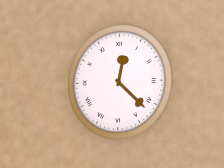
12:22
